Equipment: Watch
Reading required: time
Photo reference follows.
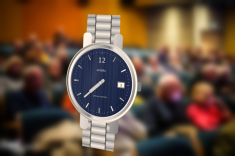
7:38
